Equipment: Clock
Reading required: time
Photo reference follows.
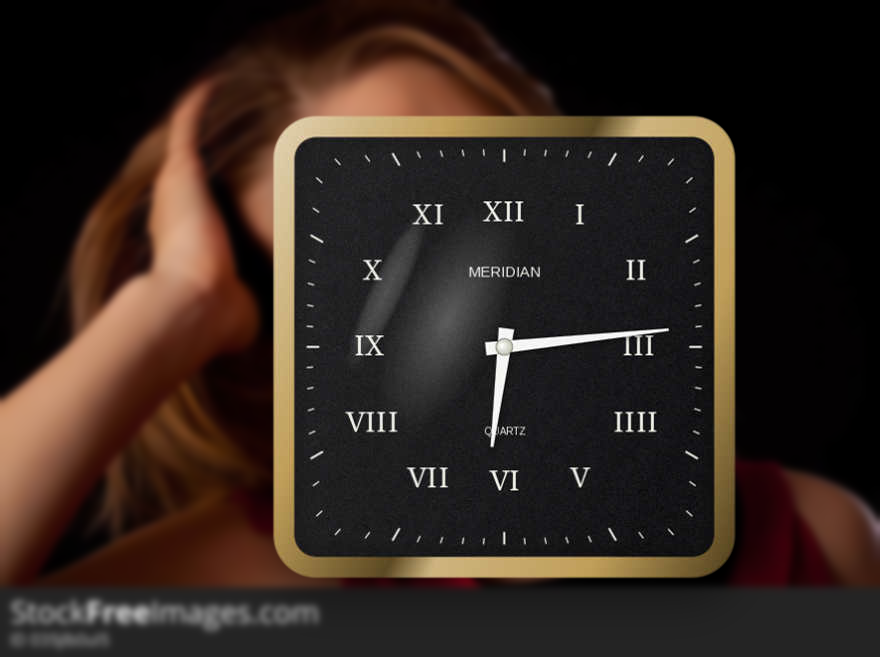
6:14
